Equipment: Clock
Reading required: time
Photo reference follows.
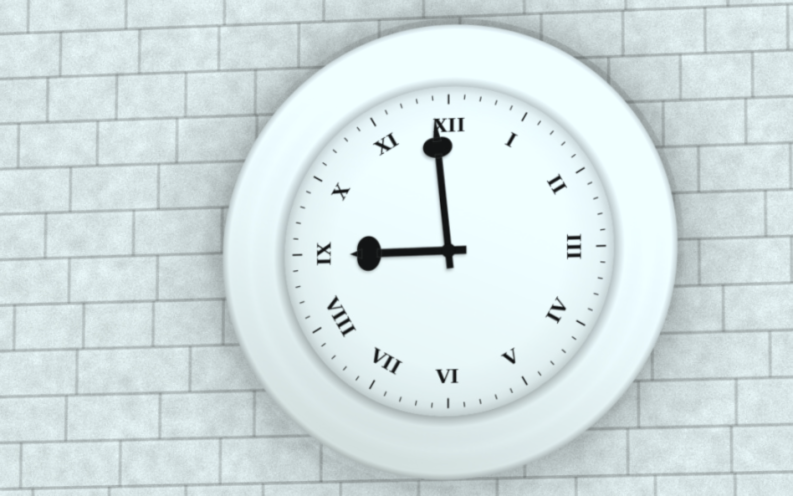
8:59
